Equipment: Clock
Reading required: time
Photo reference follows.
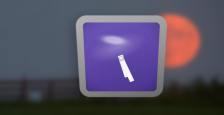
5:26
